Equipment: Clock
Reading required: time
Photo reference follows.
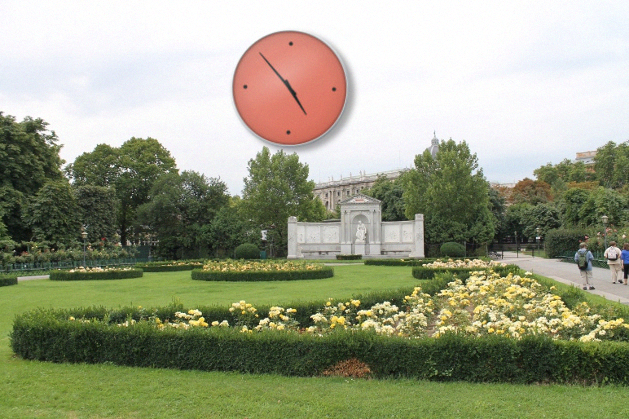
4:53
